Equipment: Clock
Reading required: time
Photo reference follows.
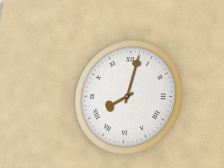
8:02
